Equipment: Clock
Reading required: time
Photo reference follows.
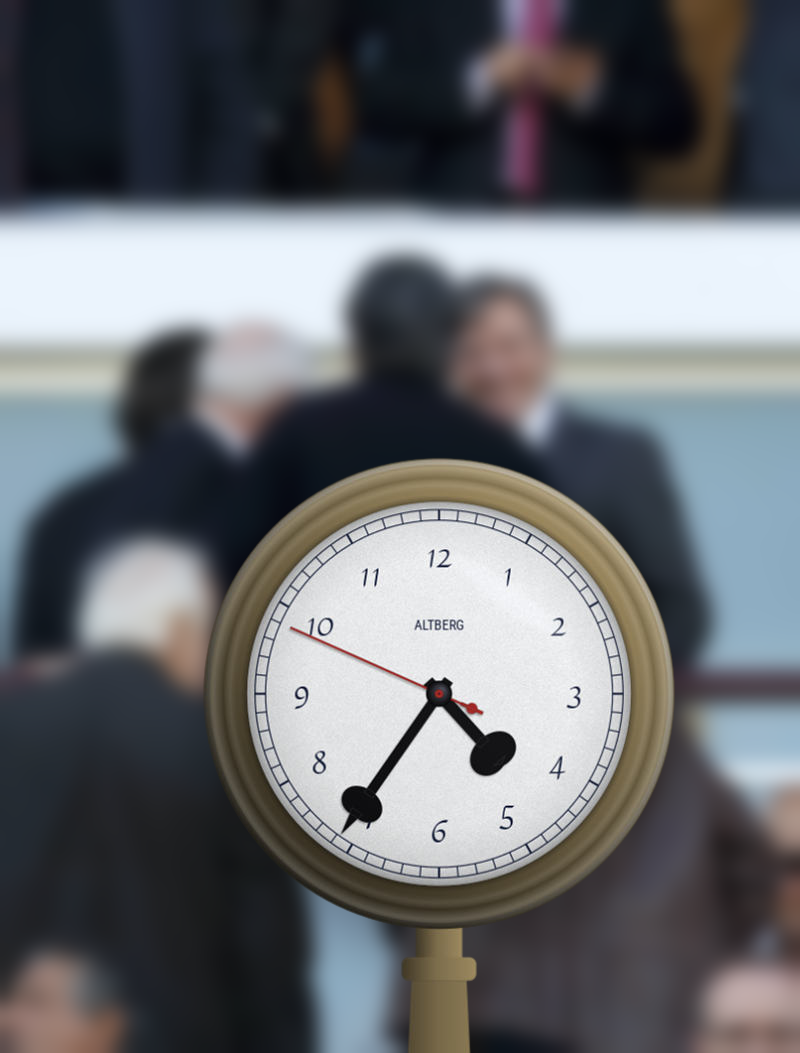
4:35:49
